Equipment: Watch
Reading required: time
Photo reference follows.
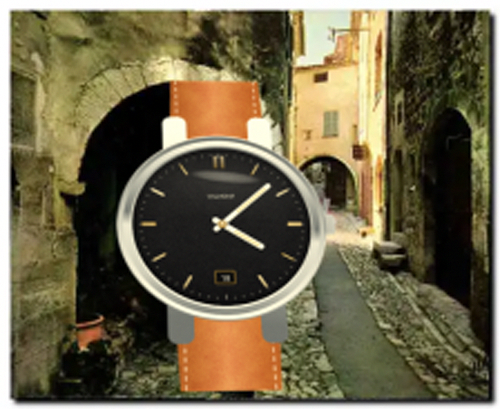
4:08
